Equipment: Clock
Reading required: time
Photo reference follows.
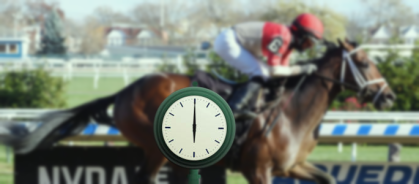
6:00
